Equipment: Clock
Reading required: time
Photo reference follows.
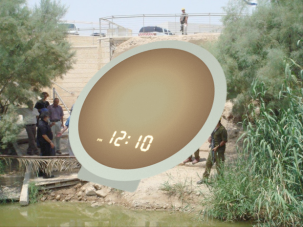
12:10
